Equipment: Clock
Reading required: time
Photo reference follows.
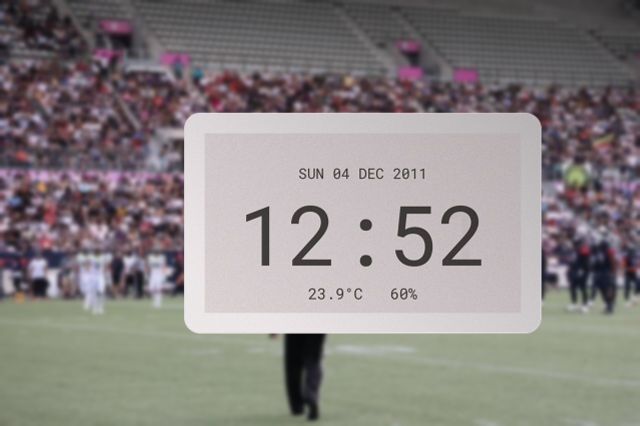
12:52
